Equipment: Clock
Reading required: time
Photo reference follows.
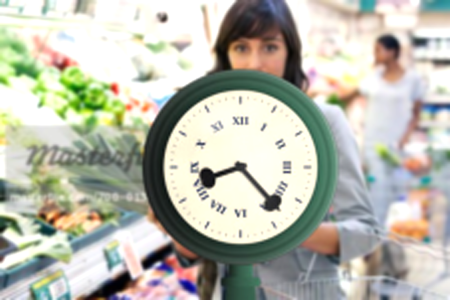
8:23
